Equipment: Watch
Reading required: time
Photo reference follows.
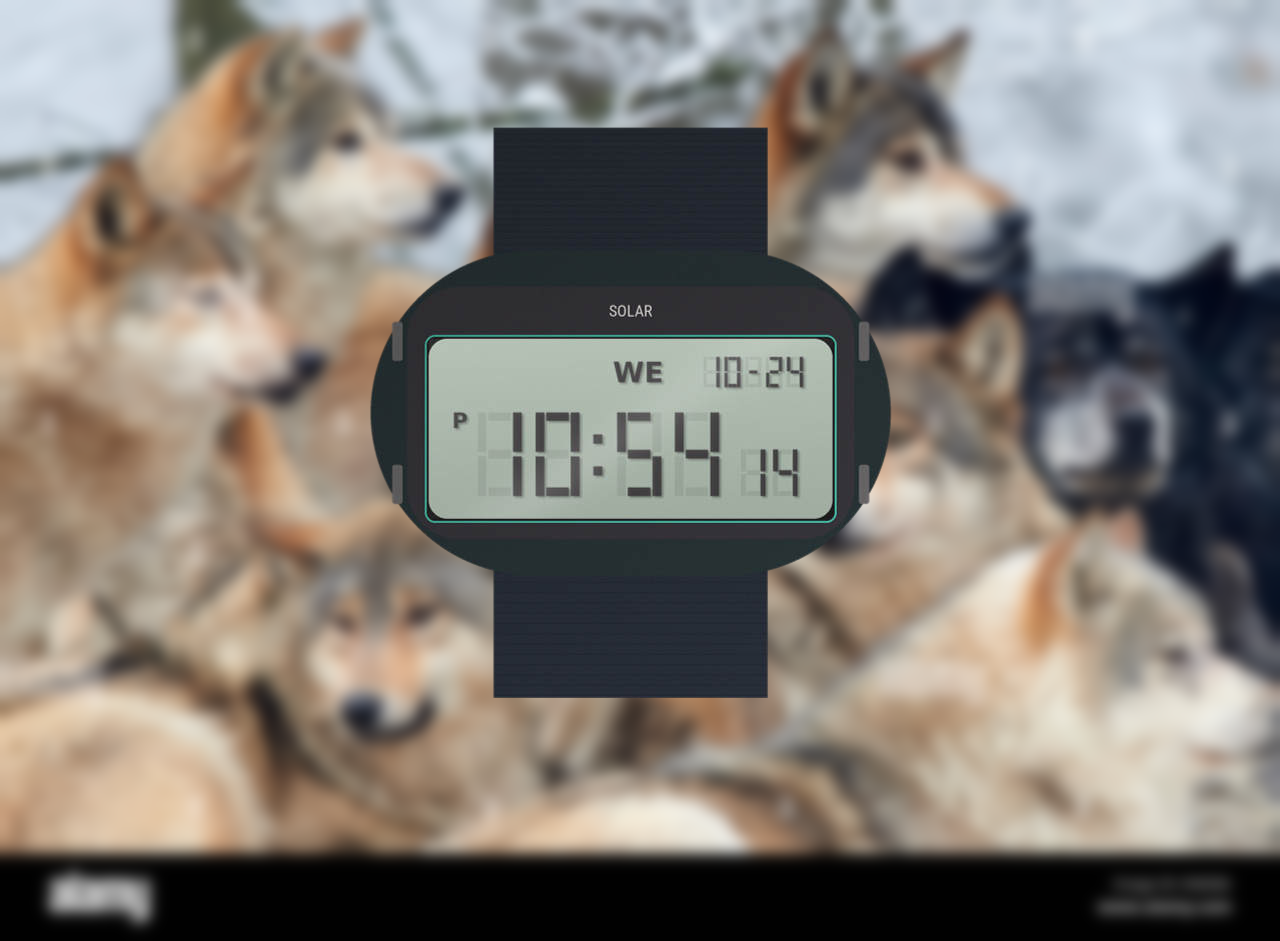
10:54:14
